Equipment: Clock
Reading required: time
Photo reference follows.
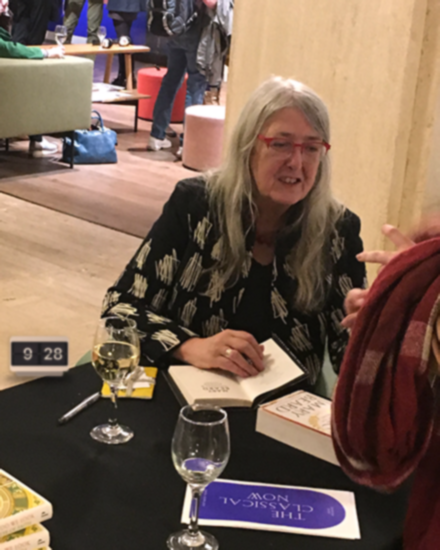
9:28
